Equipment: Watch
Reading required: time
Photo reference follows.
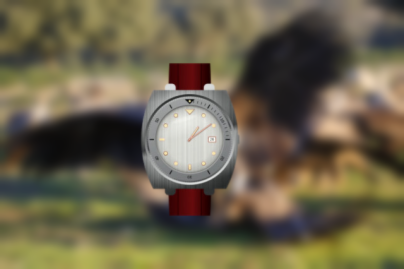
1:09
